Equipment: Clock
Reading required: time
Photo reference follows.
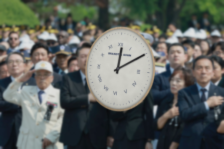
12:10
